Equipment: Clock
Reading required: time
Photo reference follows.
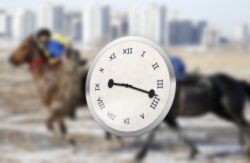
9:18
